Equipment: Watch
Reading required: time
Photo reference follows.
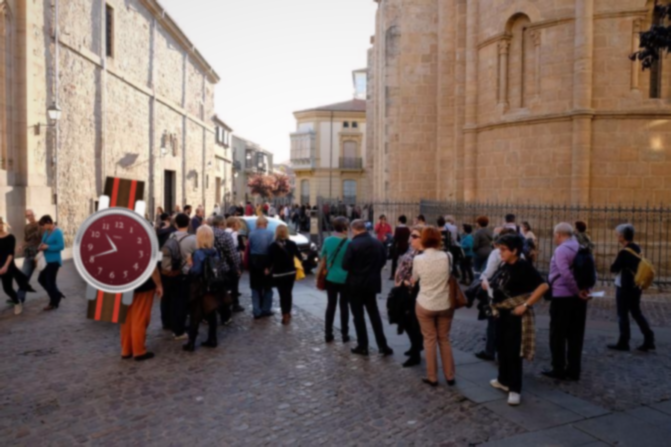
10:41
